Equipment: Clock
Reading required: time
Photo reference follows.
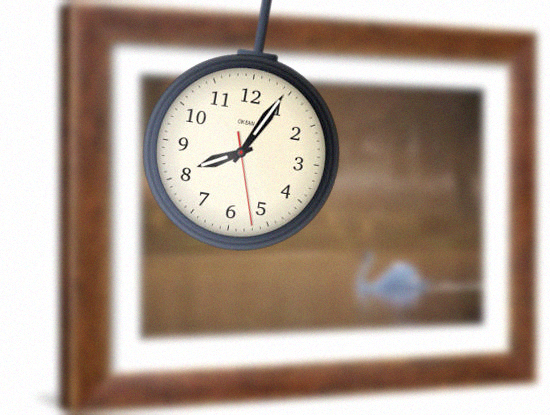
8:04:27
